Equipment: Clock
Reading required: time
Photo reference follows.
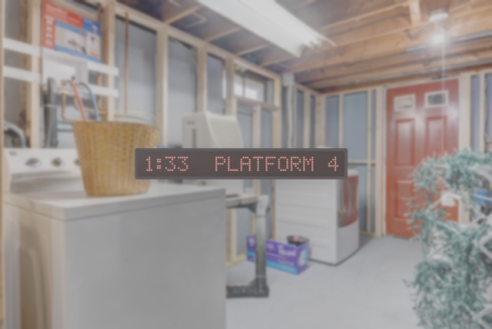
1:33
